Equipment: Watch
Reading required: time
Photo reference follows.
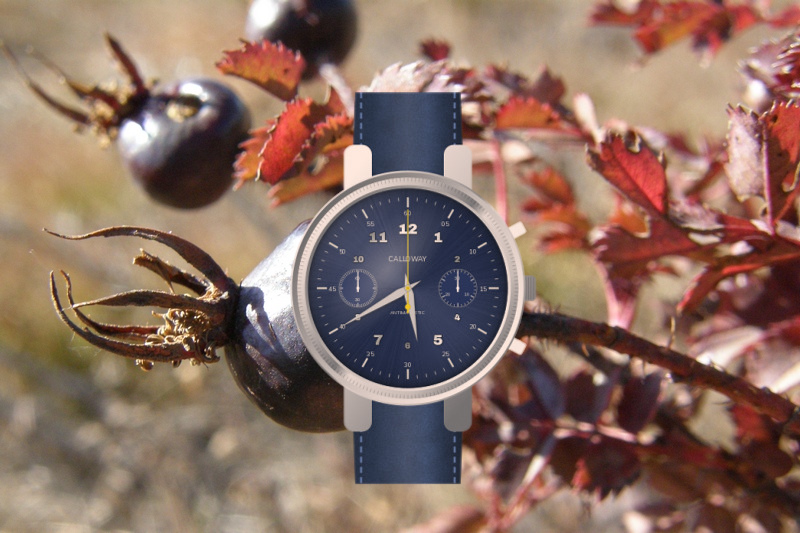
5:40
